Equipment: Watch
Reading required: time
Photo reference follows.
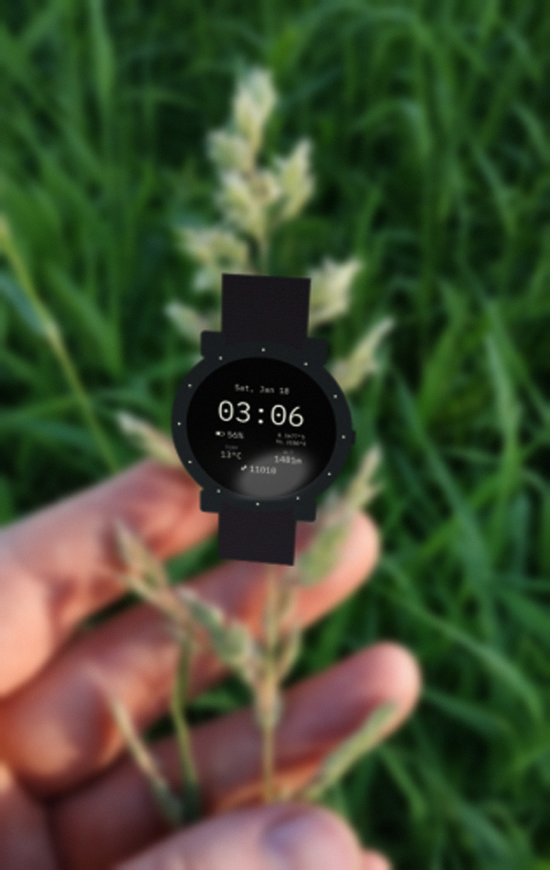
3:06
